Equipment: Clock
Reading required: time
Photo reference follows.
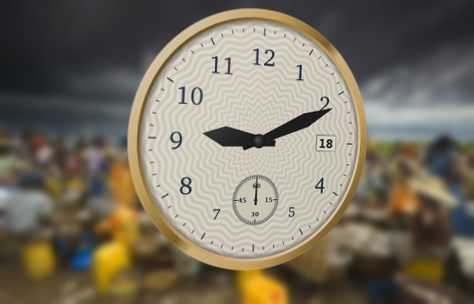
9:11
